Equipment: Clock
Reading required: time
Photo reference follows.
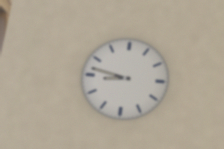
8:47
